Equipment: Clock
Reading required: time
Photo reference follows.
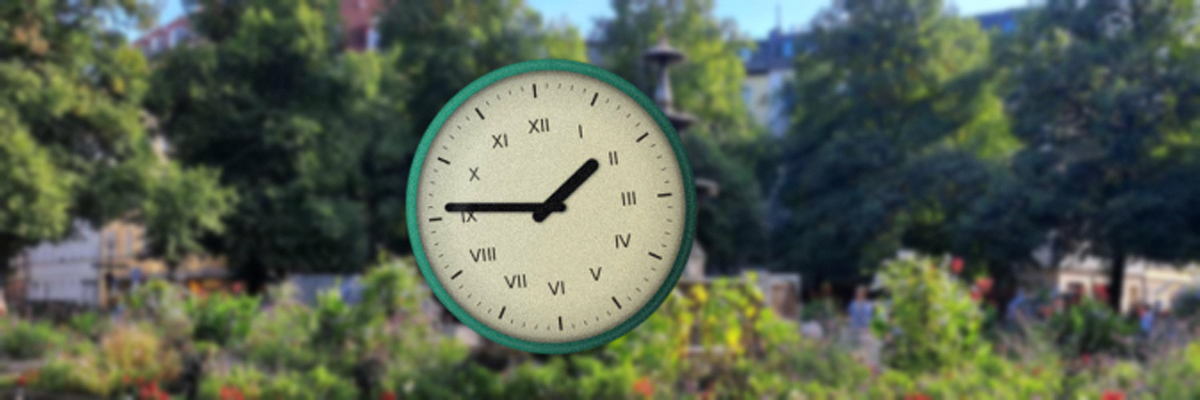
1:46
